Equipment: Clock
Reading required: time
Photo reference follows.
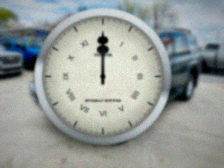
12:00
